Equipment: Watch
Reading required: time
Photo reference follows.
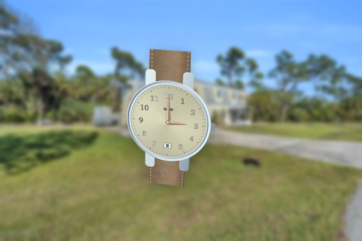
3:00
